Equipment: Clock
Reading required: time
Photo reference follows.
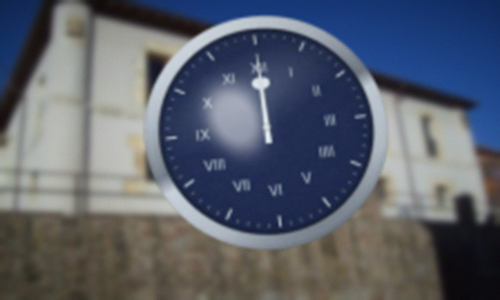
12:00
